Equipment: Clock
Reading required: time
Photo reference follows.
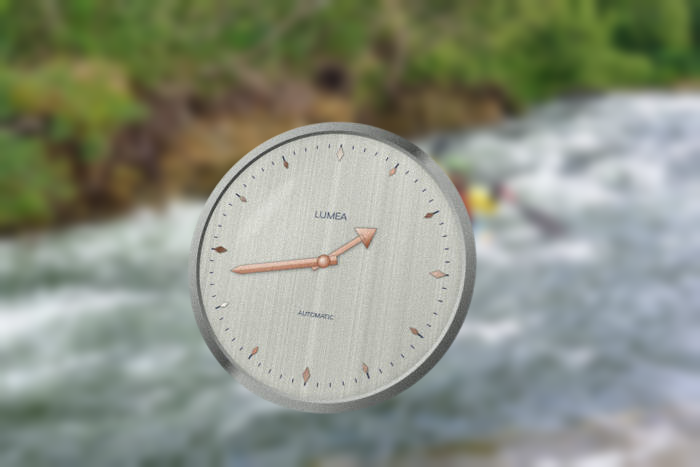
1:43
